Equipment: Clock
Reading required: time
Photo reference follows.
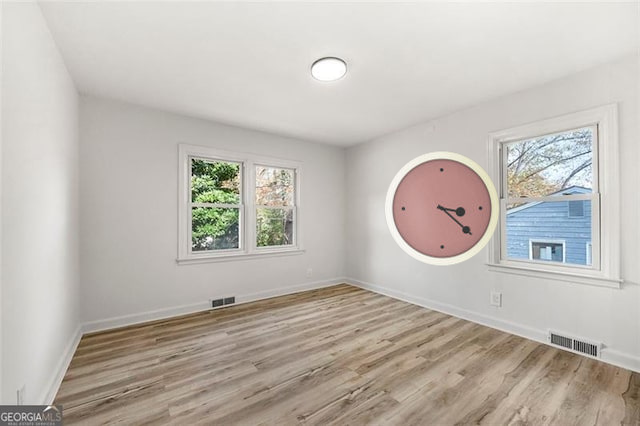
3:22
